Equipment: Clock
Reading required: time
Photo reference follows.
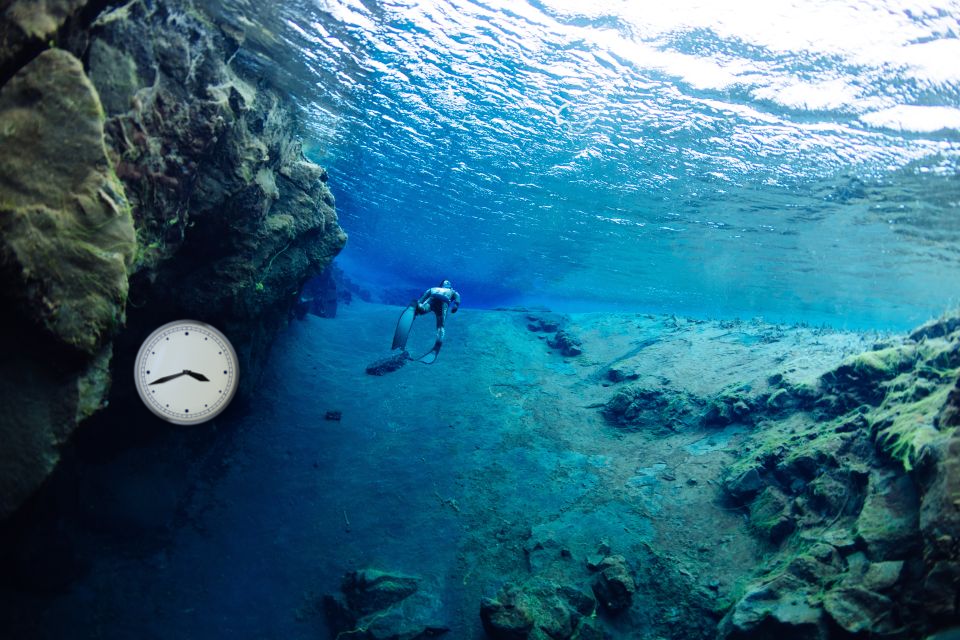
3:42
